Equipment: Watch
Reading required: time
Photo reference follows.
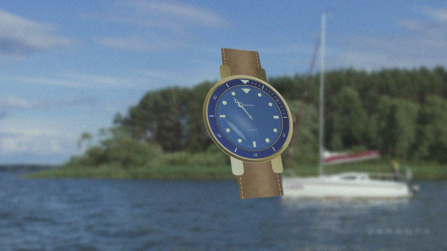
10:54
